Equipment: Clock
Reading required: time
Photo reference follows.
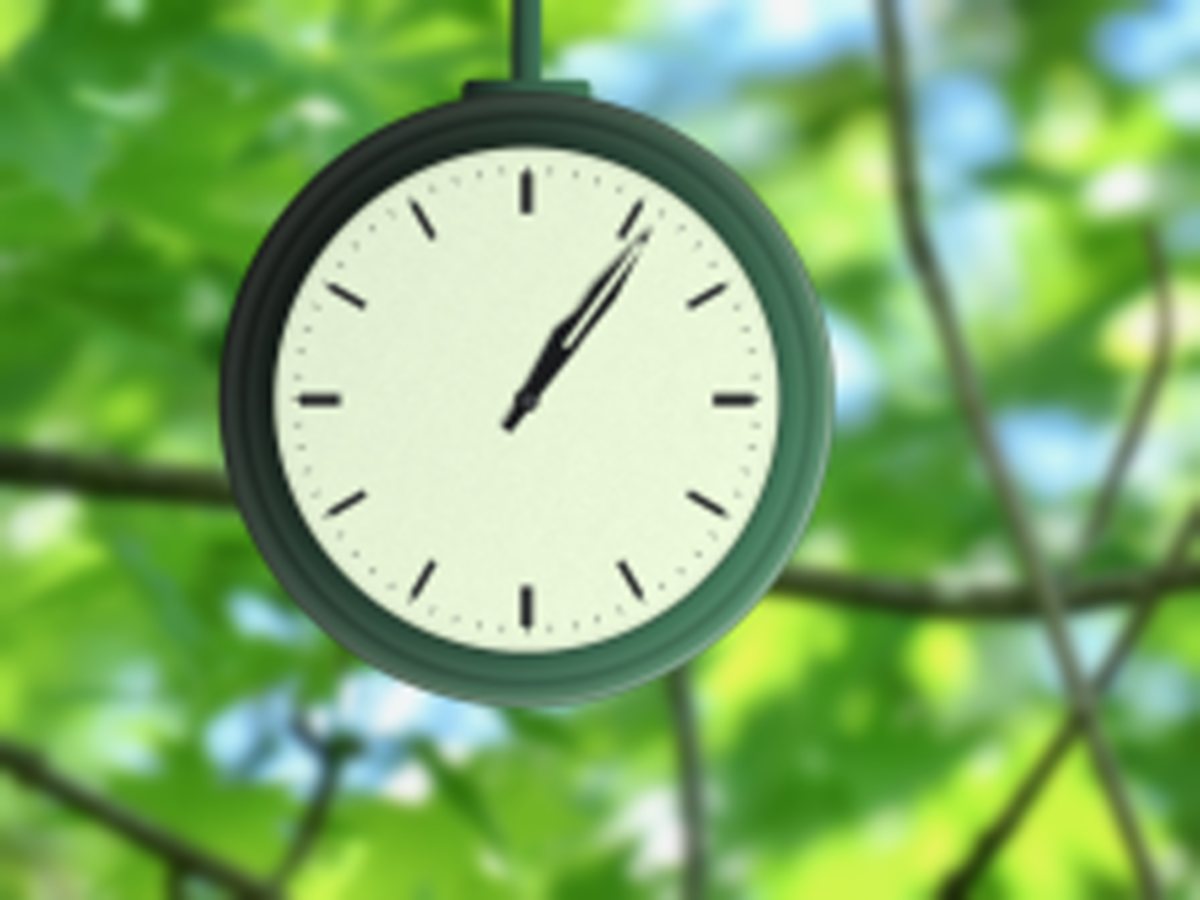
1:06
